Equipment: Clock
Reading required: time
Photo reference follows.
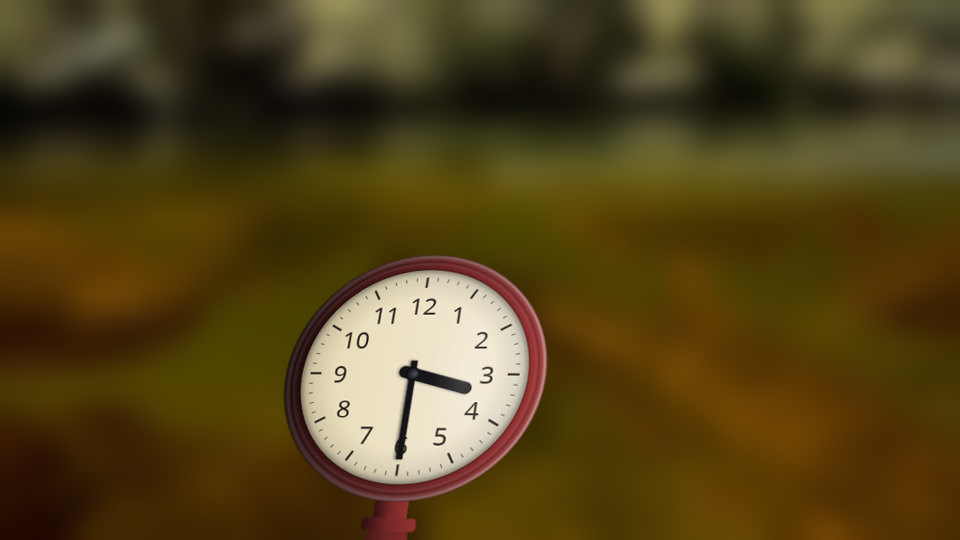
3:30
